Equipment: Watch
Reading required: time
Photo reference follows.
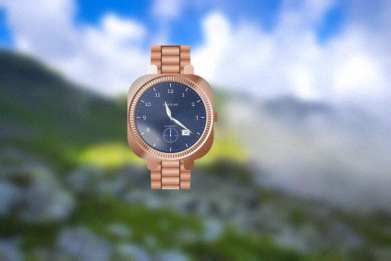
11:21
